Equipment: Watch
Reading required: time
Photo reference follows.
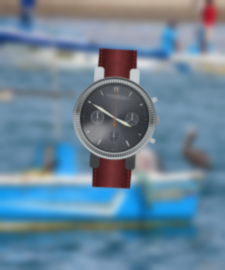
3:50
